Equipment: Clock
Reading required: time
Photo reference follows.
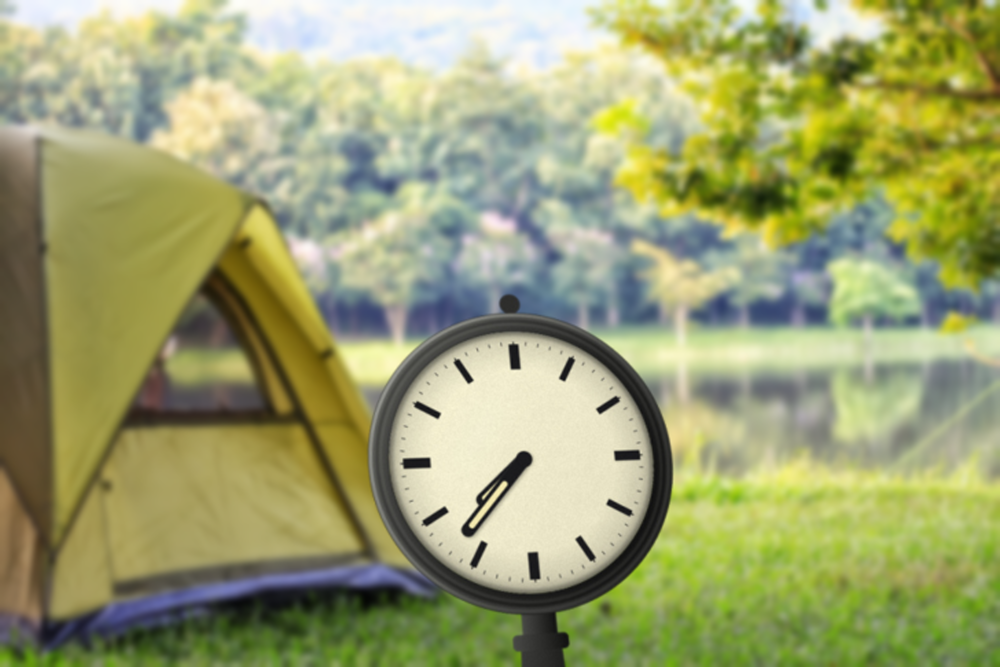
7:37
